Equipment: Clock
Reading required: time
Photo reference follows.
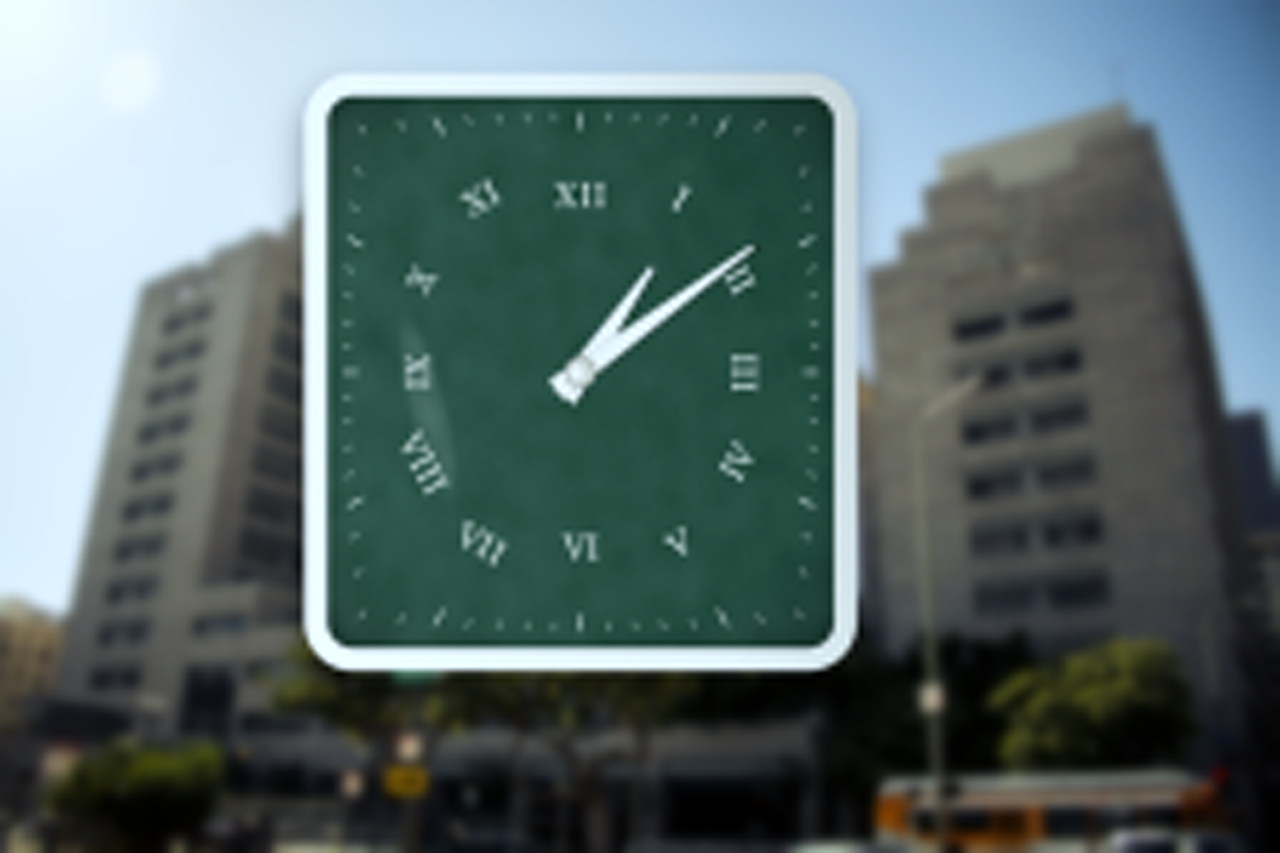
1:09
